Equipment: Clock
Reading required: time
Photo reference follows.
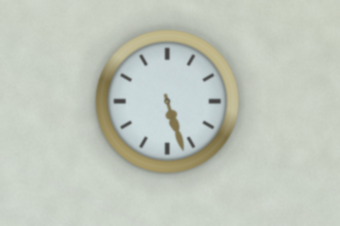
5:27
